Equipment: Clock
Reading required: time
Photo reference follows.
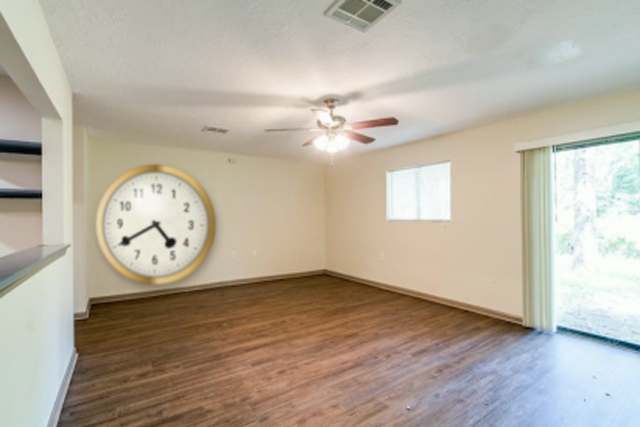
4:40
